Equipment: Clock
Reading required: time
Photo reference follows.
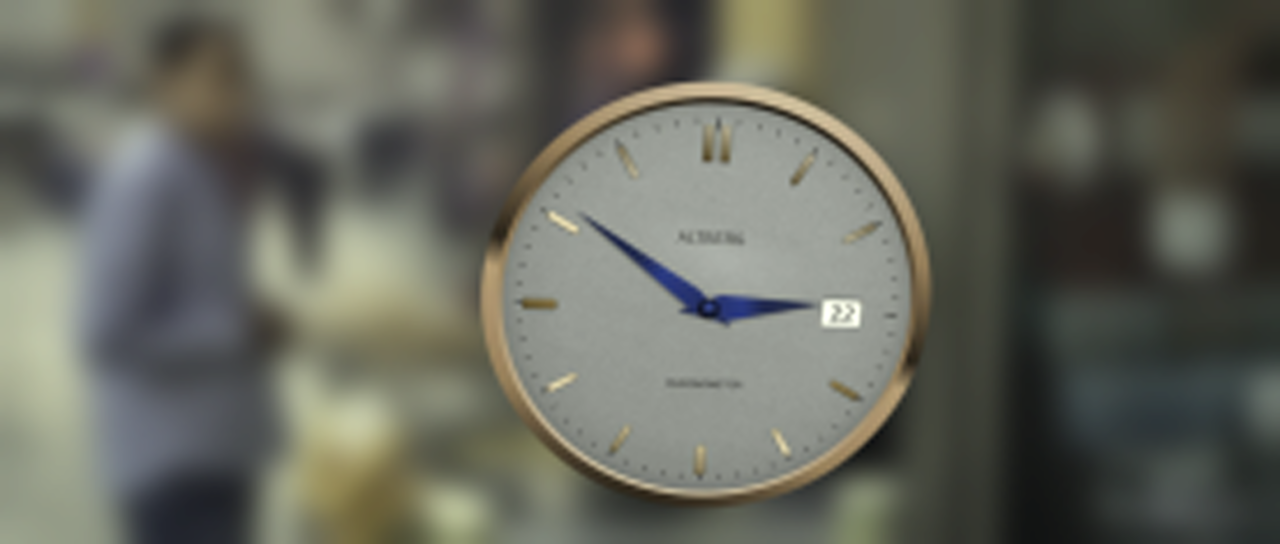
2:51
